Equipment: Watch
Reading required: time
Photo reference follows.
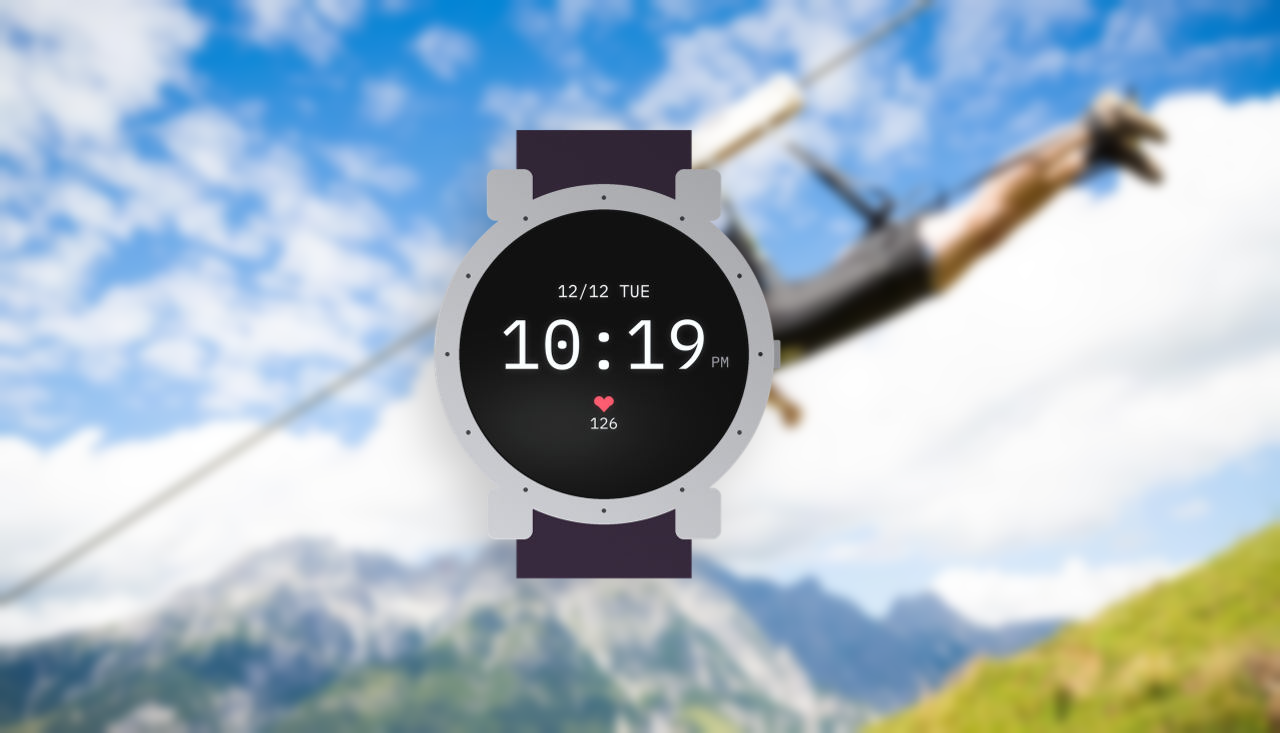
10:19
